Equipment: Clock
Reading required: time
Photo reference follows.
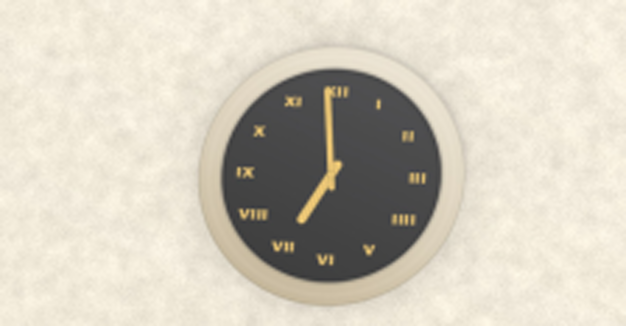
6:59
